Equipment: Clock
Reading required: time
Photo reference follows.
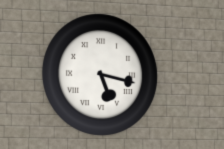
5:17
